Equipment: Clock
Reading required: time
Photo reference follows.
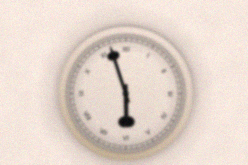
5:57
